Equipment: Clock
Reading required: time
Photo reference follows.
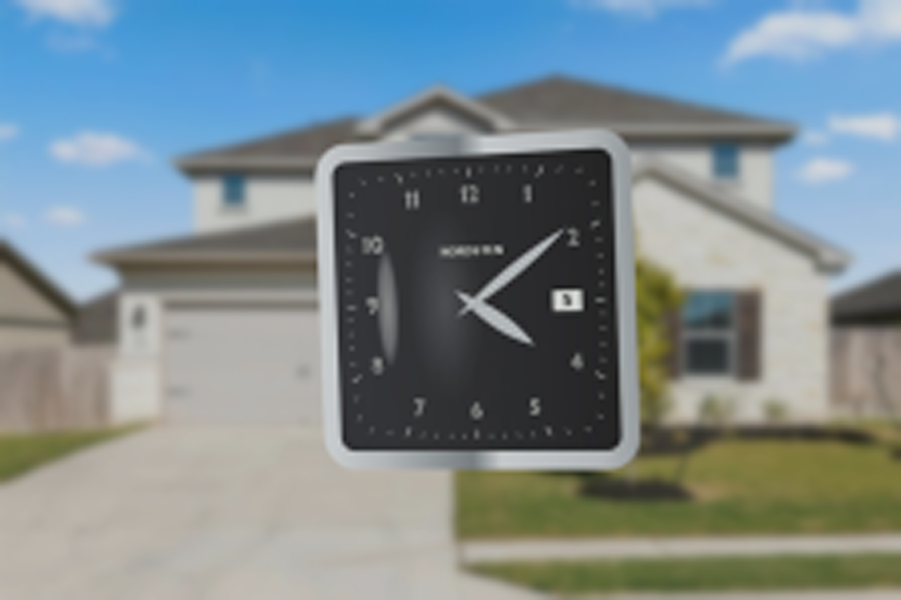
4:09
